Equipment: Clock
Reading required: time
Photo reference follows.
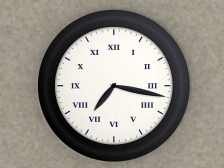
7:17
